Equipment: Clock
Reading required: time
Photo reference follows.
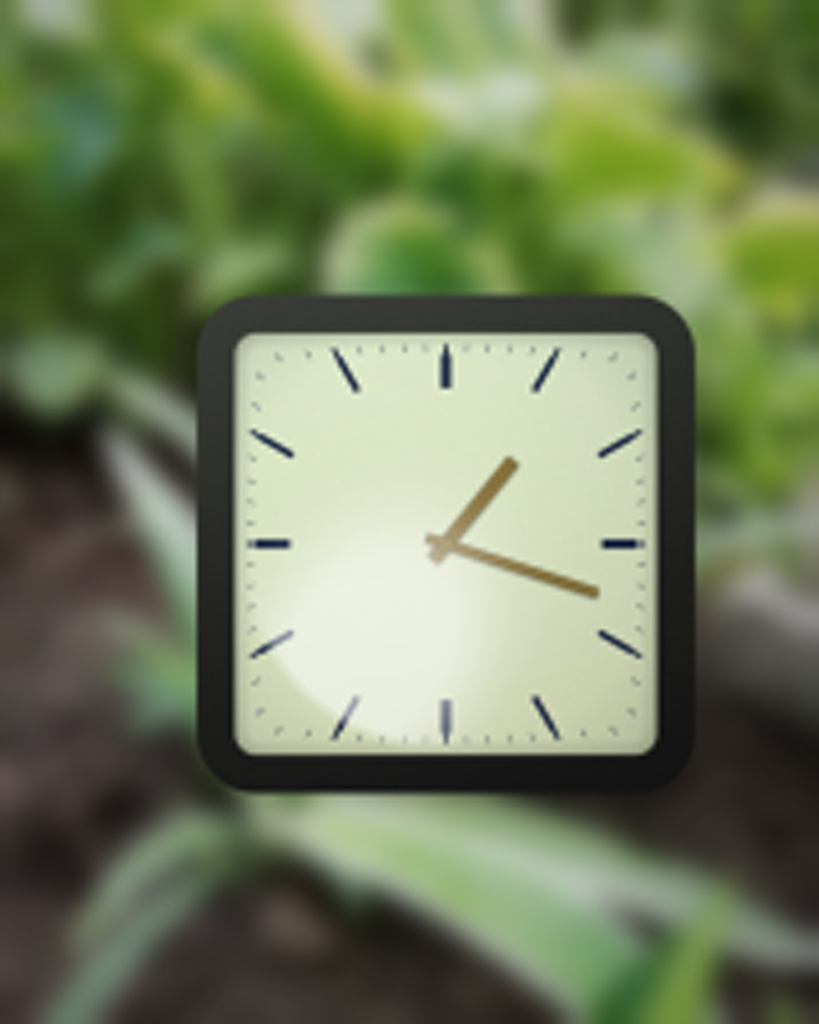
1:18
